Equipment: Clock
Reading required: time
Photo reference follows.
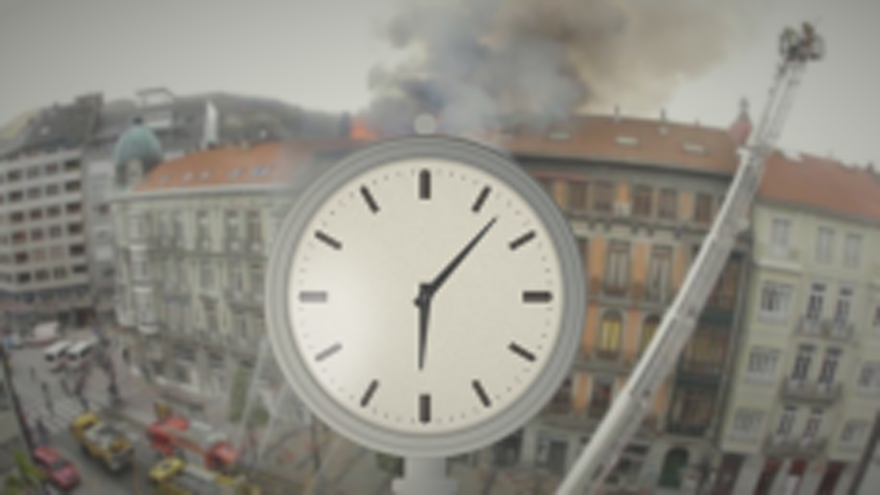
6:07
